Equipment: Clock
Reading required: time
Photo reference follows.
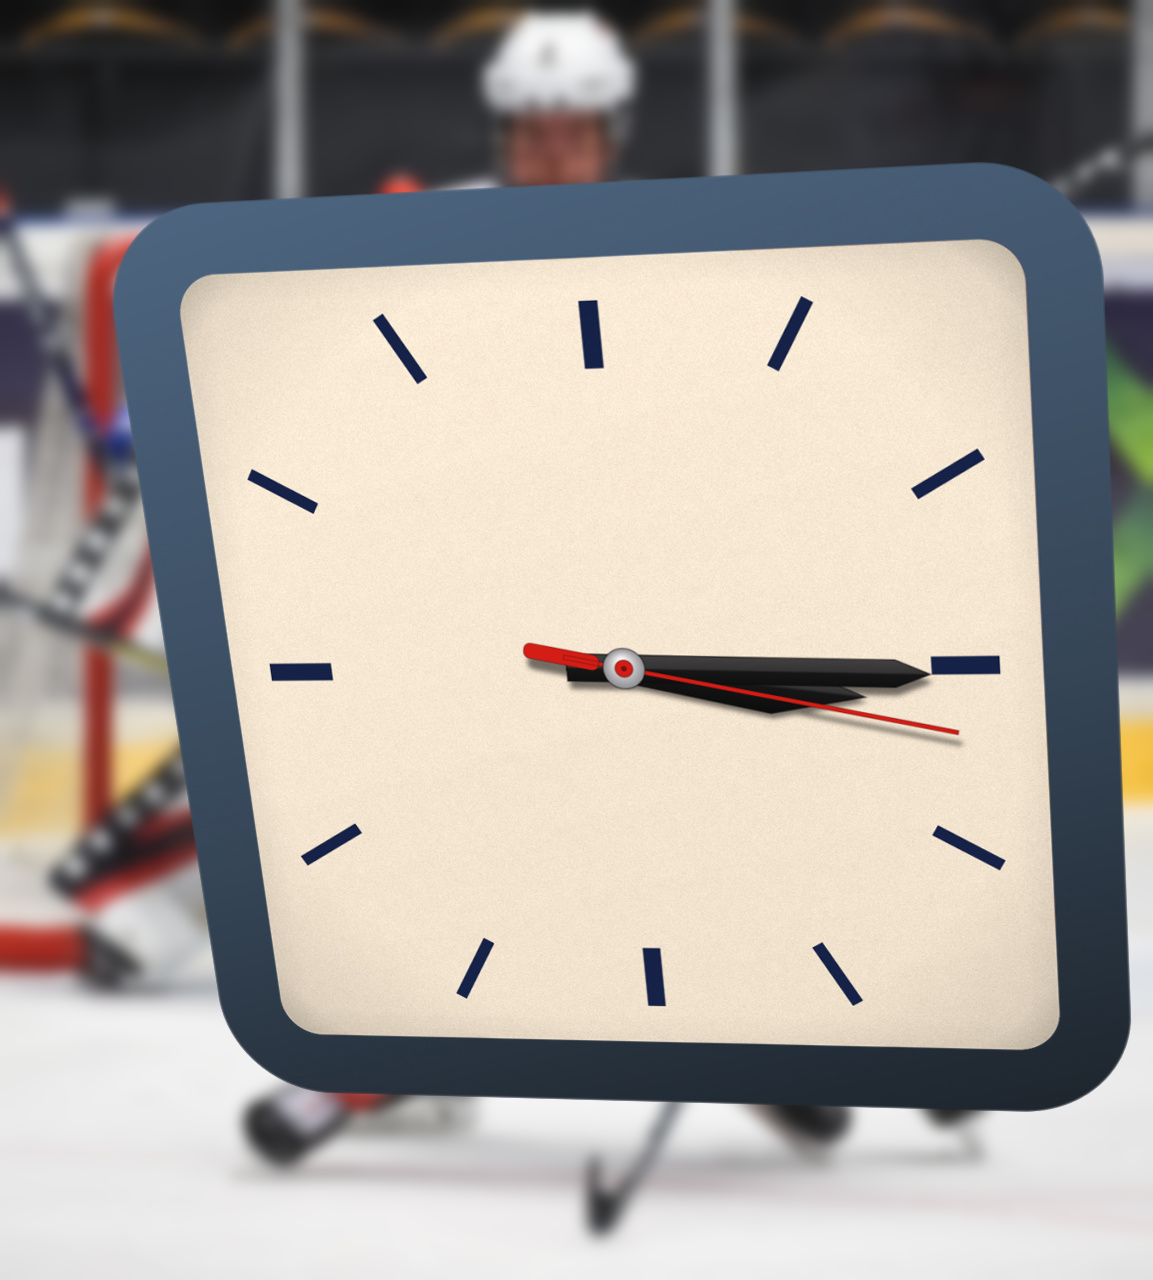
3:15:17
